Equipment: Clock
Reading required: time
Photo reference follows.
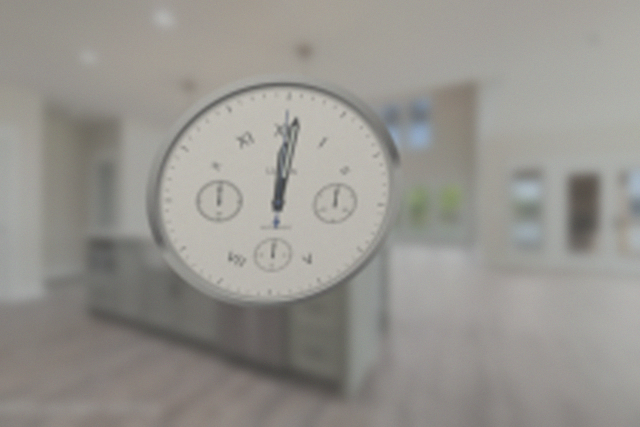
12:01
